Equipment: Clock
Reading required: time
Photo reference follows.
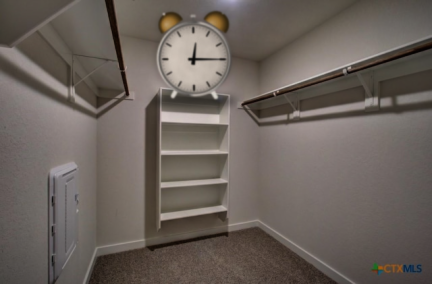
12:15
